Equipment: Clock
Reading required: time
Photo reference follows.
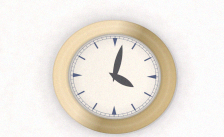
4:02
